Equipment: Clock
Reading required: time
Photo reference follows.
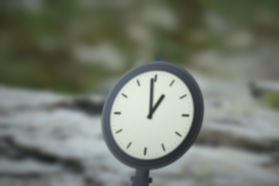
12:59
